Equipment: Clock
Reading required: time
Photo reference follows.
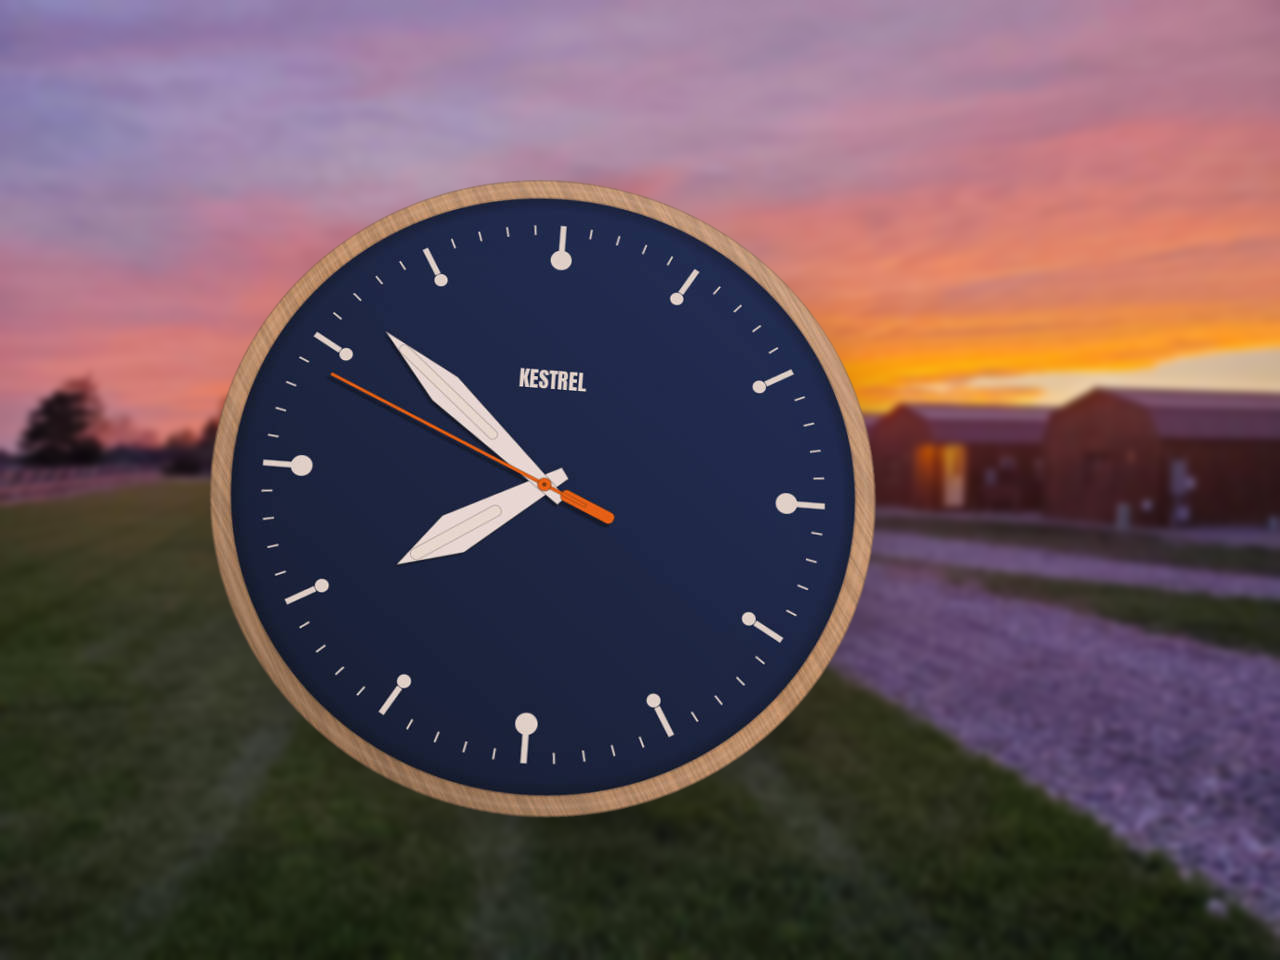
7:51:49
